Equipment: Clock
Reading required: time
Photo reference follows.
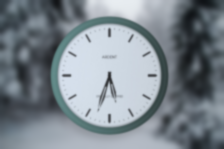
5:33
